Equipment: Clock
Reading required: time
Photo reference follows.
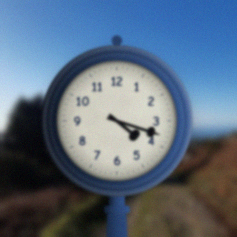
4:18
